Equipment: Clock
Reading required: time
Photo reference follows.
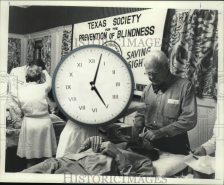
5:03
